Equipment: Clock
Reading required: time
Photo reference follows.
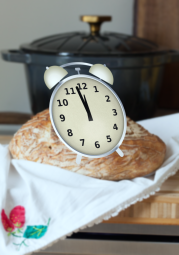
11:58
